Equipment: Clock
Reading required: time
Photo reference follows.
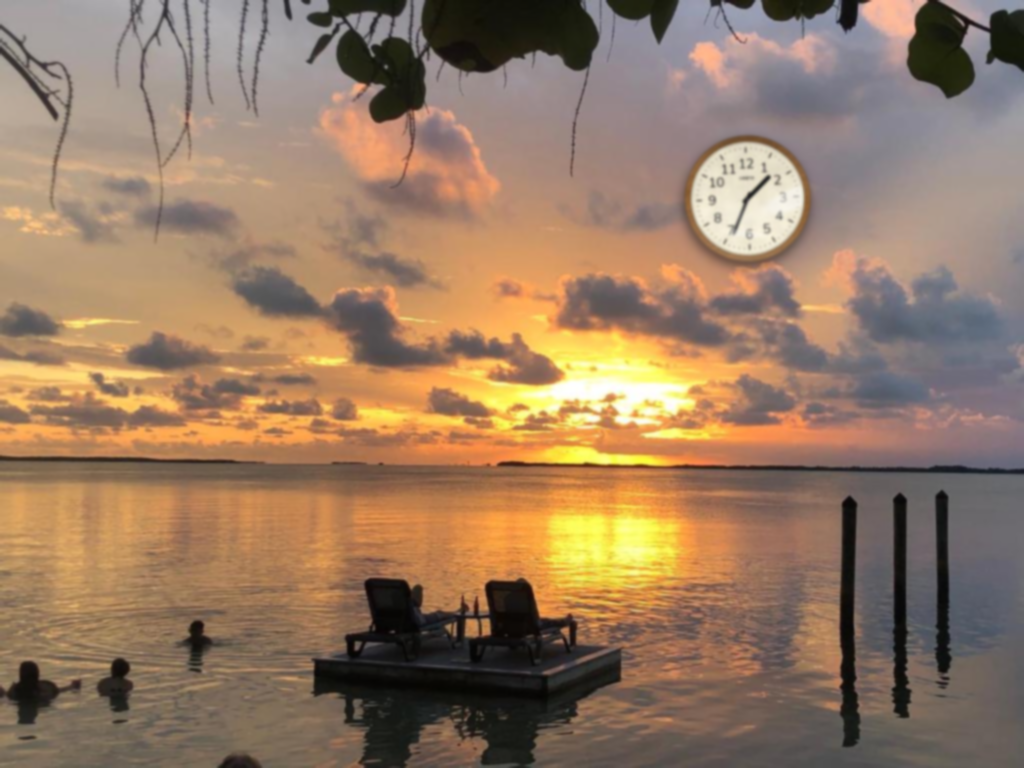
1:34
